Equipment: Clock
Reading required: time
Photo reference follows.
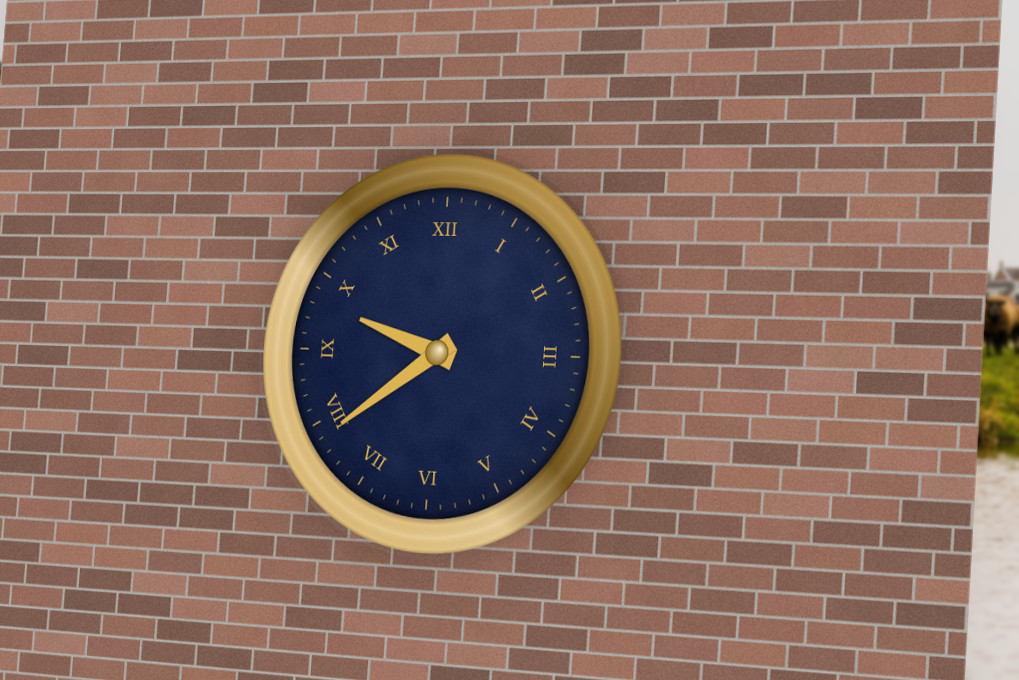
9:39
